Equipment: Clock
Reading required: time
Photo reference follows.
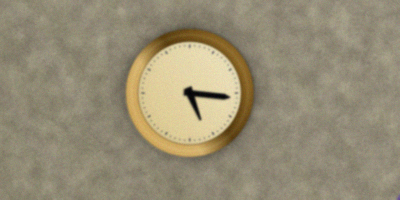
5:16
